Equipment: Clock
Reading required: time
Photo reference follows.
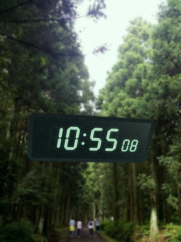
10:55:08
